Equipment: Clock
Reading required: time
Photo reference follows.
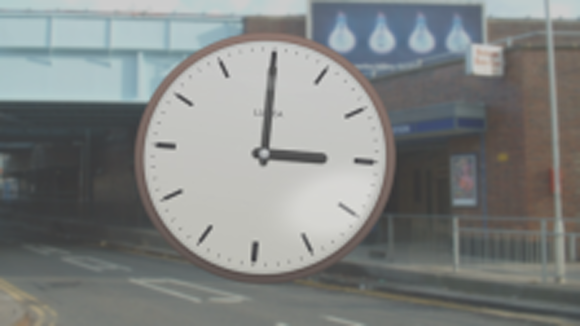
3:00
